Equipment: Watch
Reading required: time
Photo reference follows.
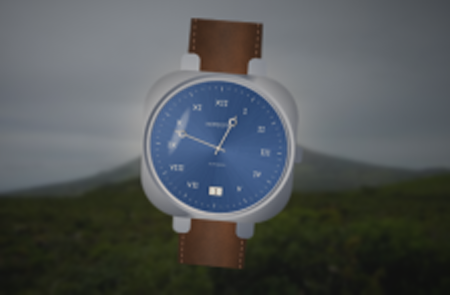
12:48
